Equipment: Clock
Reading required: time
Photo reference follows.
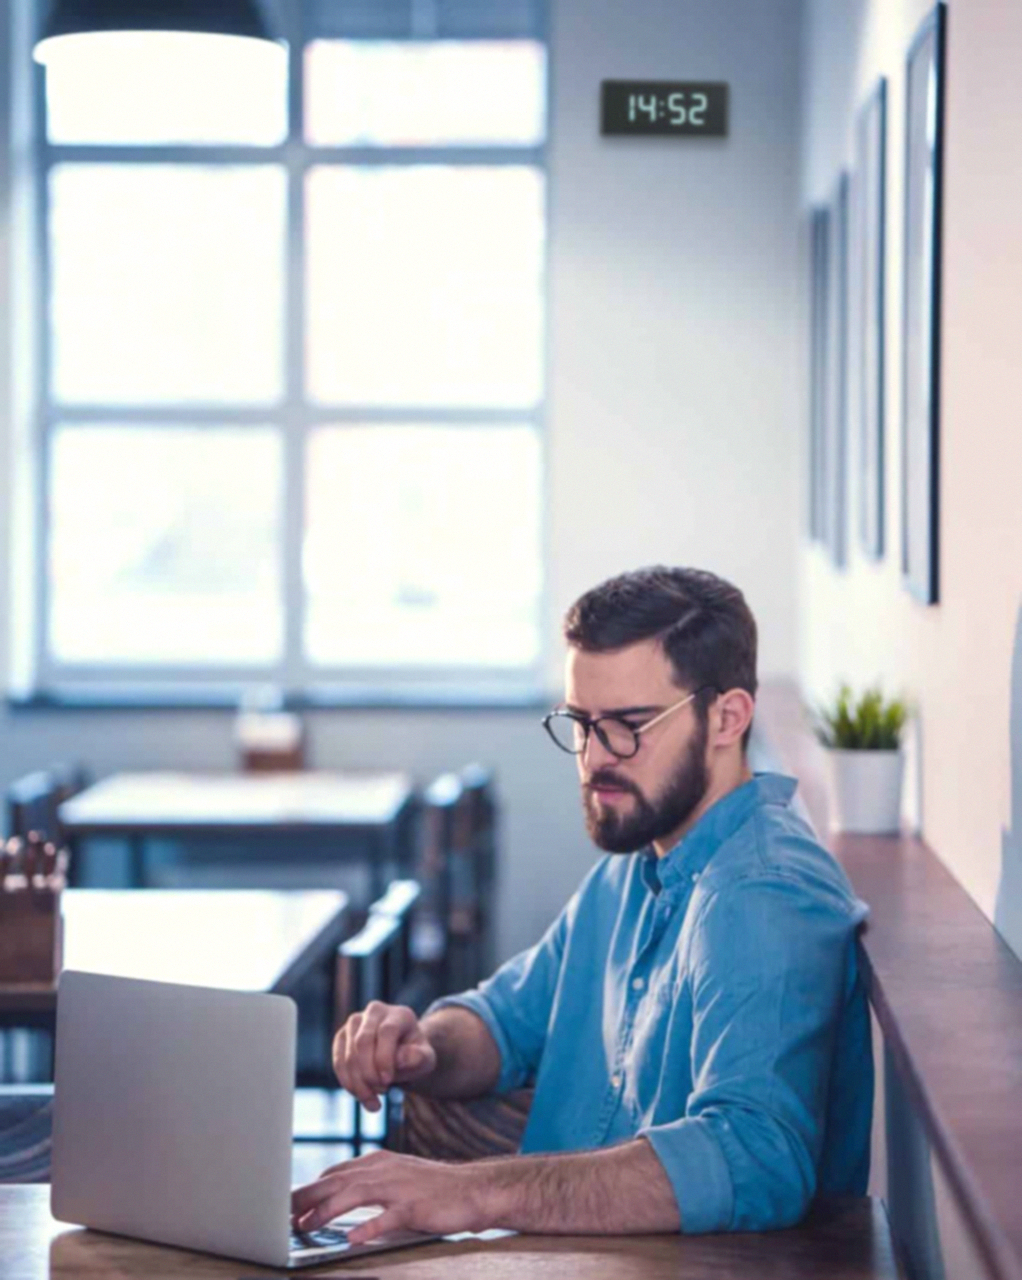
14:52
